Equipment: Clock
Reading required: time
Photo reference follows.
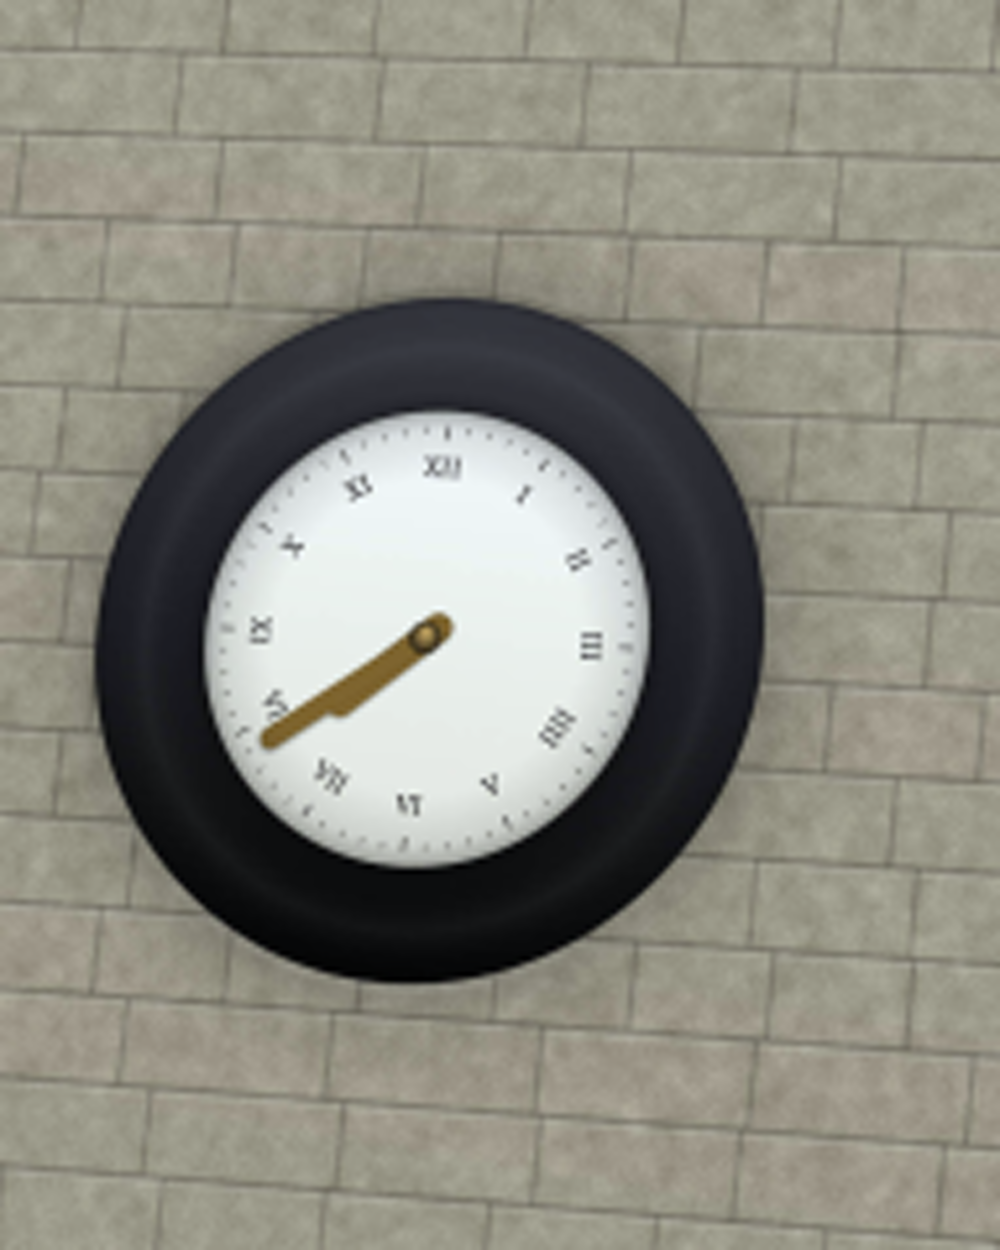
7:39
